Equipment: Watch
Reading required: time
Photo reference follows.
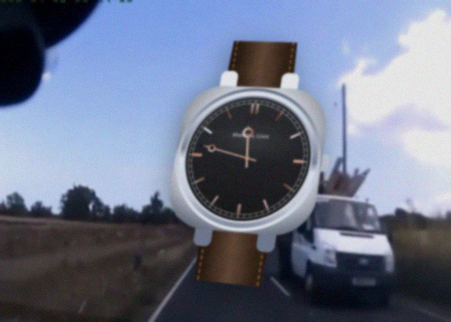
11:47
